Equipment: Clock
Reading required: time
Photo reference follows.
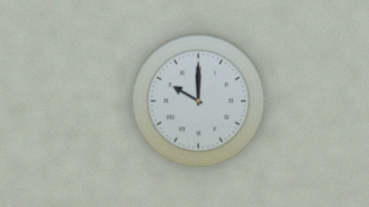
10:00
